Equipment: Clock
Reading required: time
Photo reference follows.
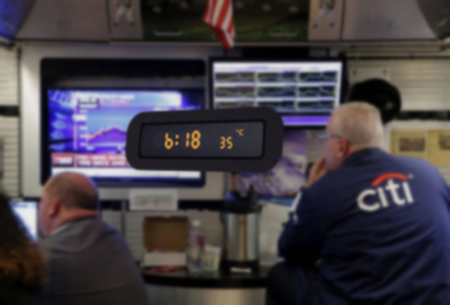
6:18
